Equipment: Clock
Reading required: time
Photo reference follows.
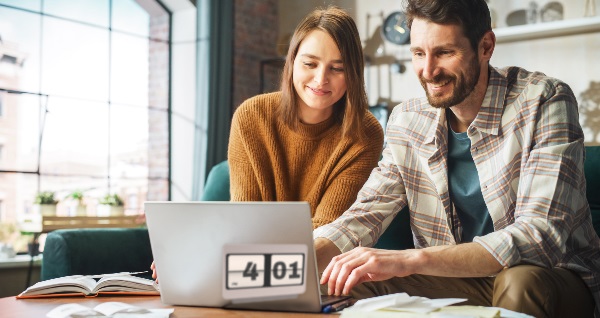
4:01
